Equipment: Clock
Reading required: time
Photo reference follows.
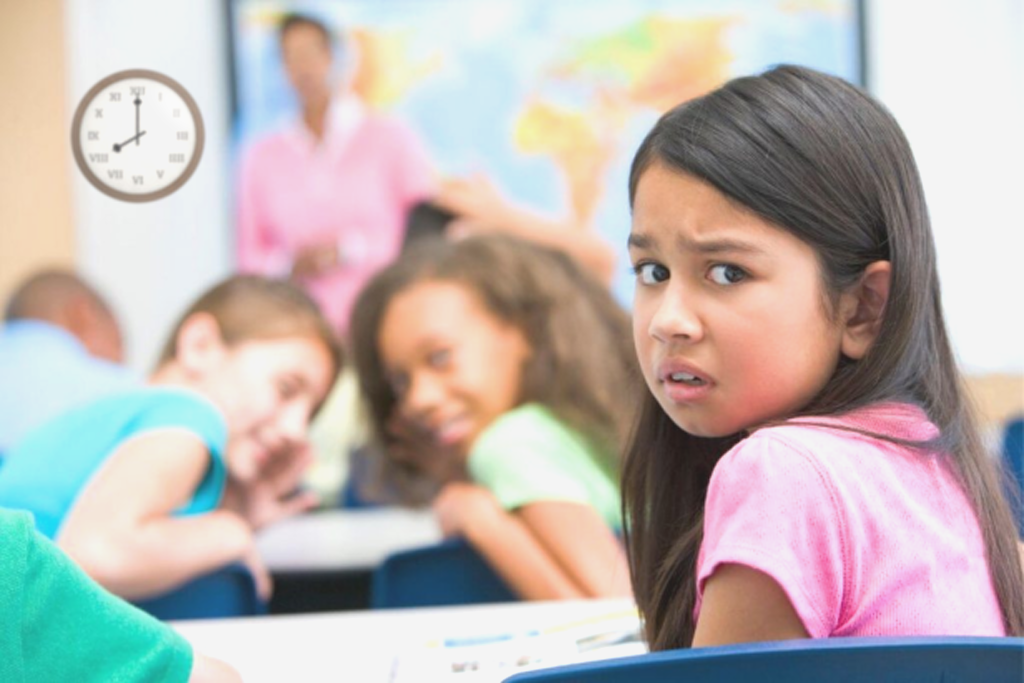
8:00
